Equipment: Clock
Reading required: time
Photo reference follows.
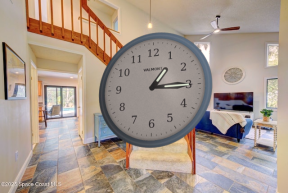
1:15
